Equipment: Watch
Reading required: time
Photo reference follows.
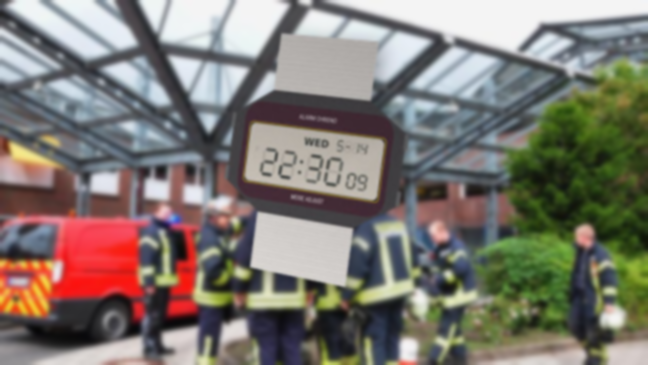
22:30:09
